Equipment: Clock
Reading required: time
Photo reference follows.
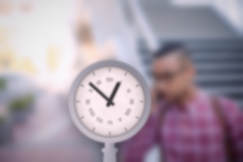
12:52
